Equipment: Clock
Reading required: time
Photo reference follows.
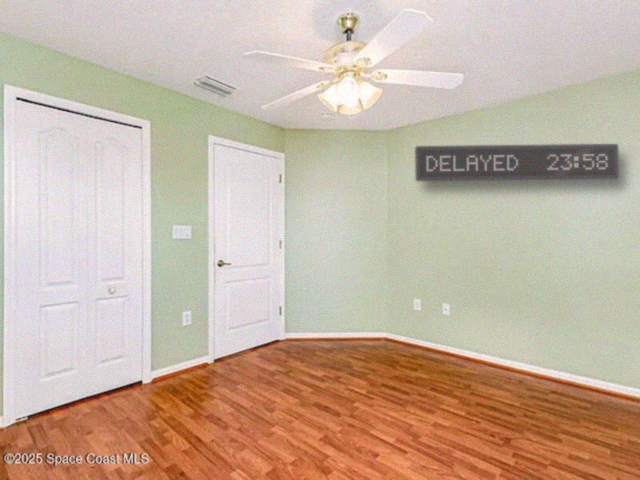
23:58
